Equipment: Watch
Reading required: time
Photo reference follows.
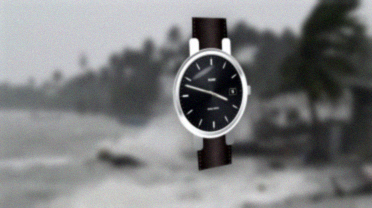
3:48
